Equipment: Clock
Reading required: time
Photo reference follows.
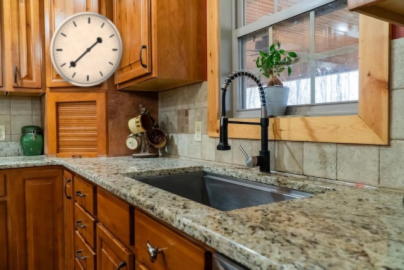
1:38
